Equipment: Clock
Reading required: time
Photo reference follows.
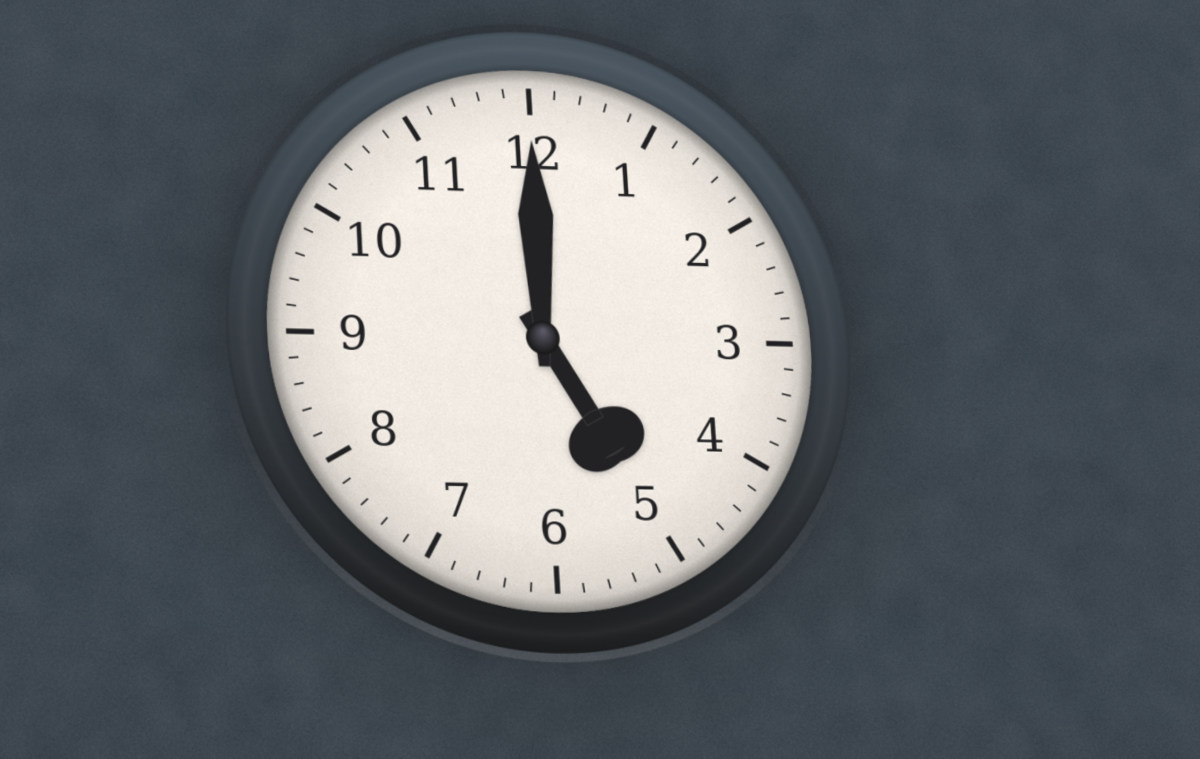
5:00
